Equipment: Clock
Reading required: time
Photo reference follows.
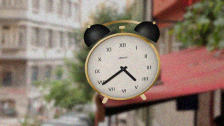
4:39
